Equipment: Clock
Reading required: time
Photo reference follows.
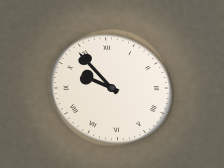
9:54
